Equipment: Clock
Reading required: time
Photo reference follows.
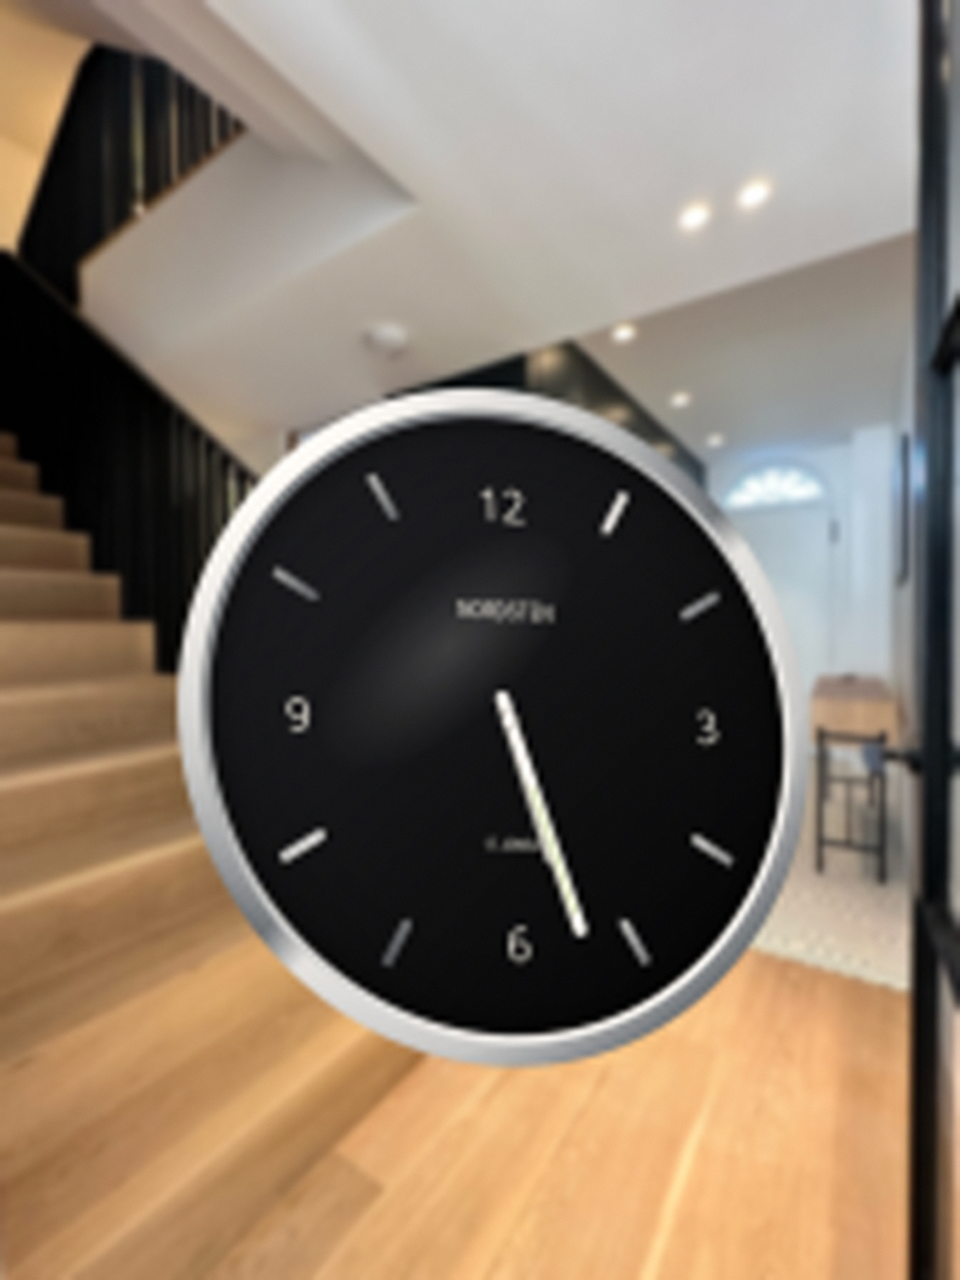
5:27
